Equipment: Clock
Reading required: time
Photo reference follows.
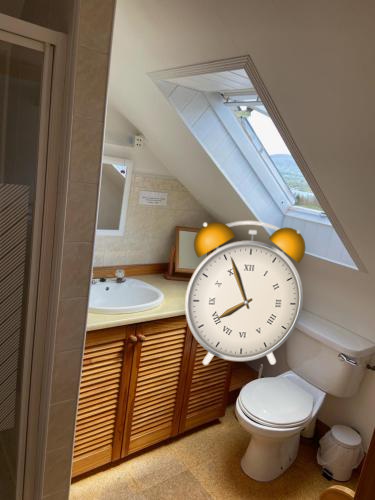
7:56
